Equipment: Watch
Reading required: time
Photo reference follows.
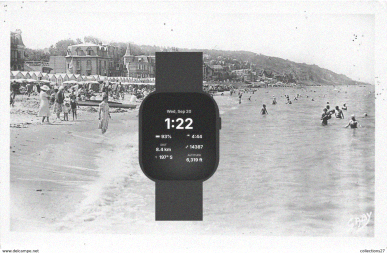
1:22
